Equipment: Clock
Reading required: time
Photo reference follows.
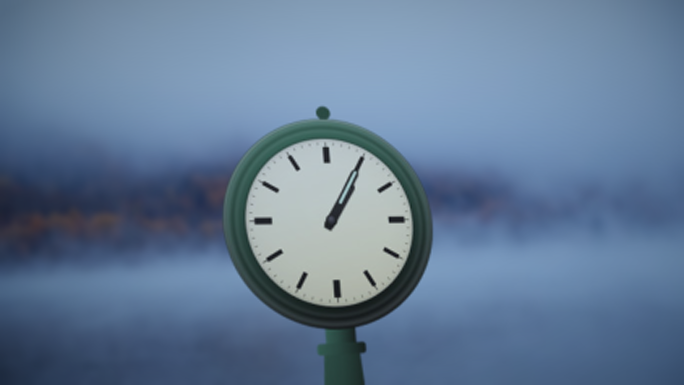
1:05
